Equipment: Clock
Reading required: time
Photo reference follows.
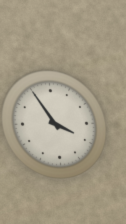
3:55
